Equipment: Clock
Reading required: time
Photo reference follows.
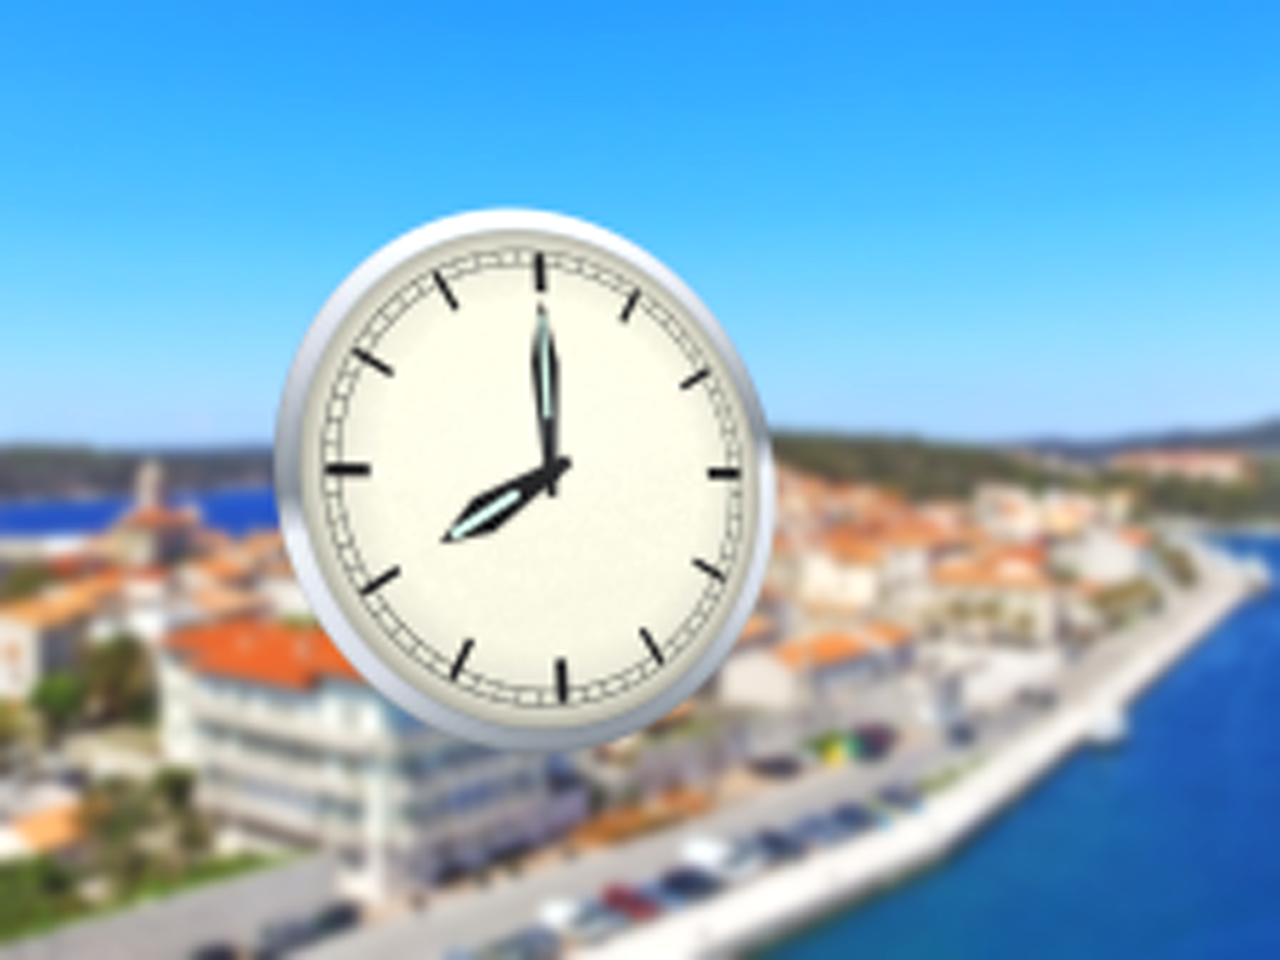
8:00
